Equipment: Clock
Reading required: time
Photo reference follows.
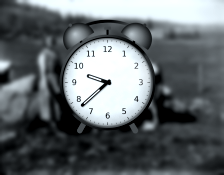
9:38
